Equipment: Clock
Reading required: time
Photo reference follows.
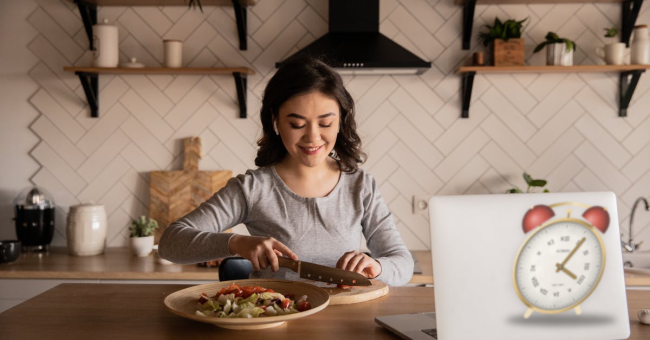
4:06
